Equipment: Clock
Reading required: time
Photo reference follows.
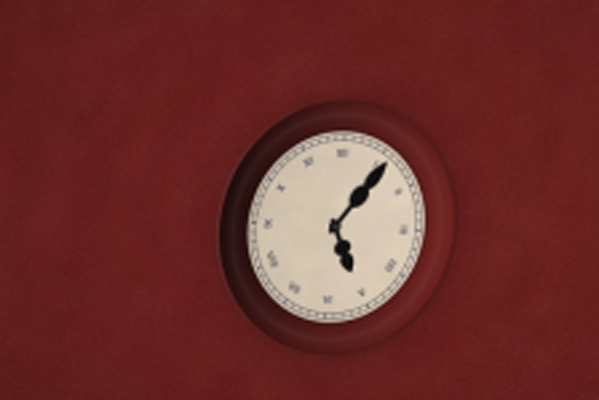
5:06
